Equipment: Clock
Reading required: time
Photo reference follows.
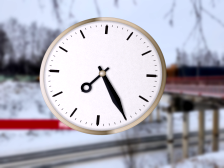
7:25
